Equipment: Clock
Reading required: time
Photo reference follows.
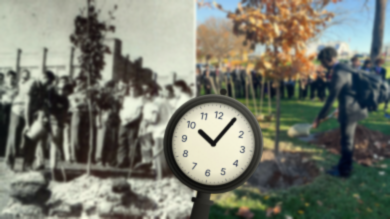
10:05
